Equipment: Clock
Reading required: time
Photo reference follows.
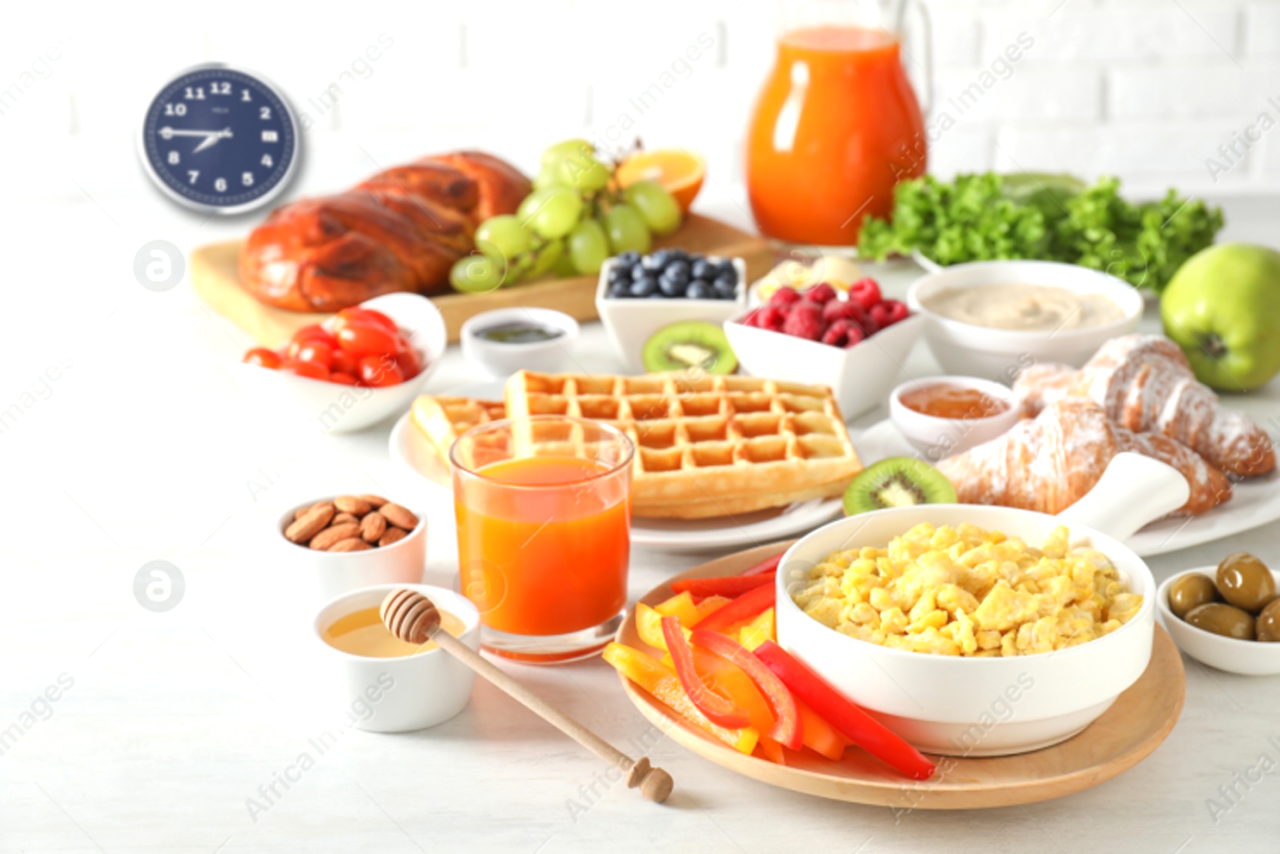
7:45
